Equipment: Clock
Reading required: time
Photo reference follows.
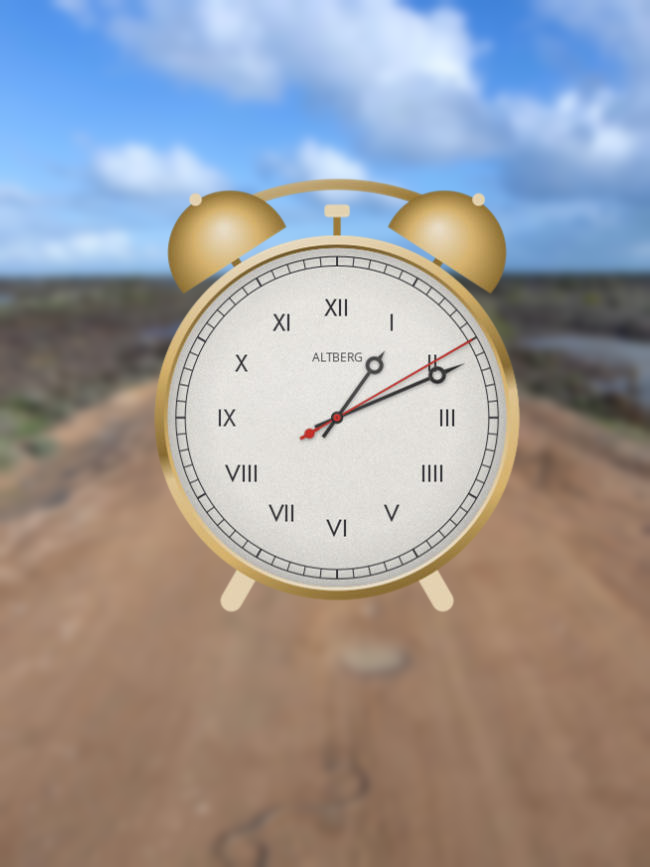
1:11:10
